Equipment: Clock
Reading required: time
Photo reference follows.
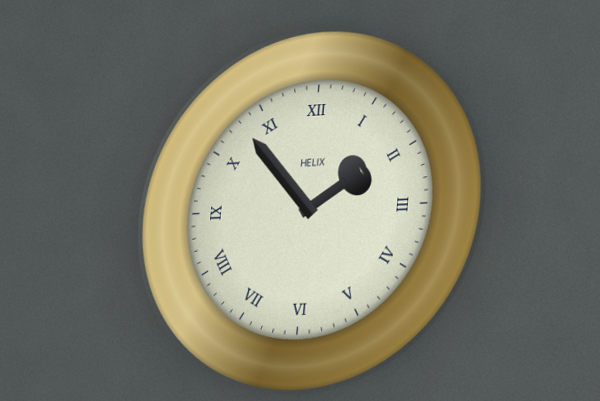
1:53
